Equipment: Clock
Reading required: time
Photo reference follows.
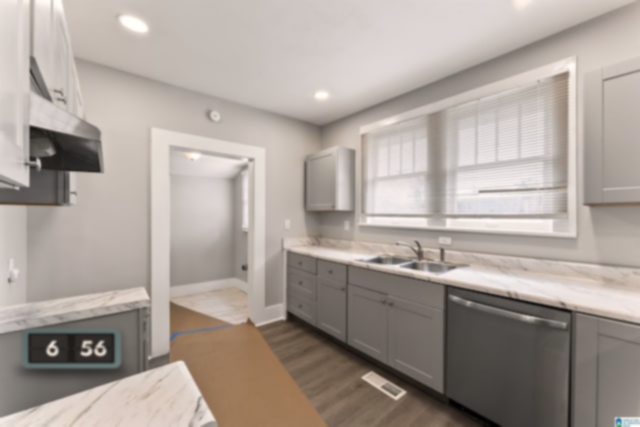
6:56
